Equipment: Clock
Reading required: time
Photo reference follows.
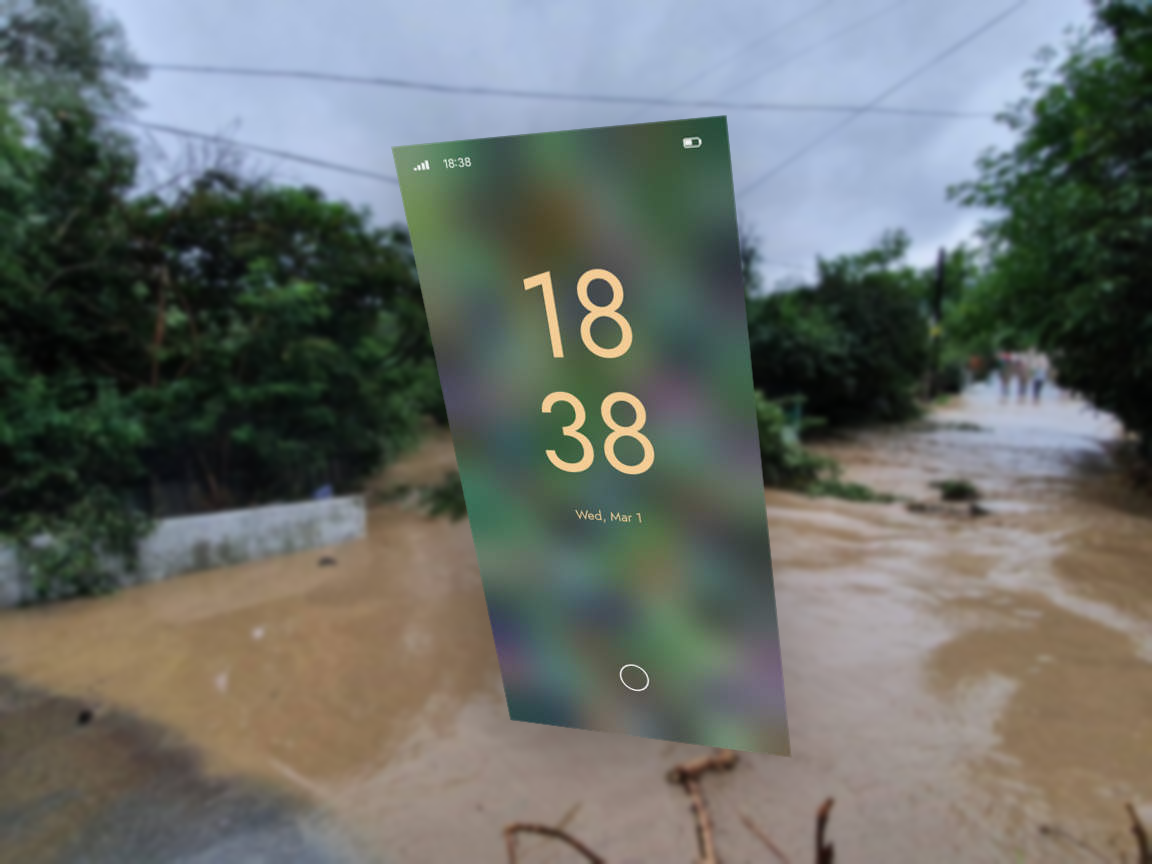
18:38
